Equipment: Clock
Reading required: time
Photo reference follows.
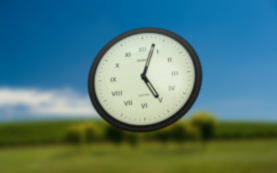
5:03
